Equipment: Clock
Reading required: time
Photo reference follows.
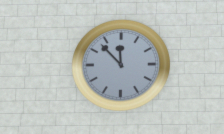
11:53
